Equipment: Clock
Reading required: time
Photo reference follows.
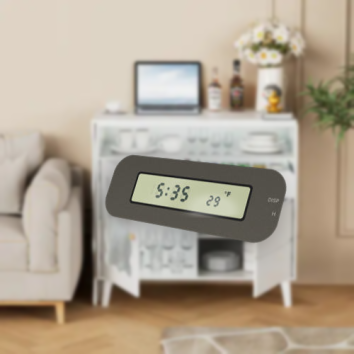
5:35
